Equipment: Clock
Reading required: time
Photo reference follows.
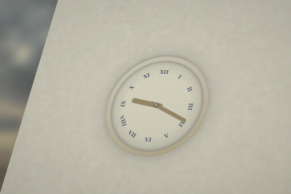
9:19
